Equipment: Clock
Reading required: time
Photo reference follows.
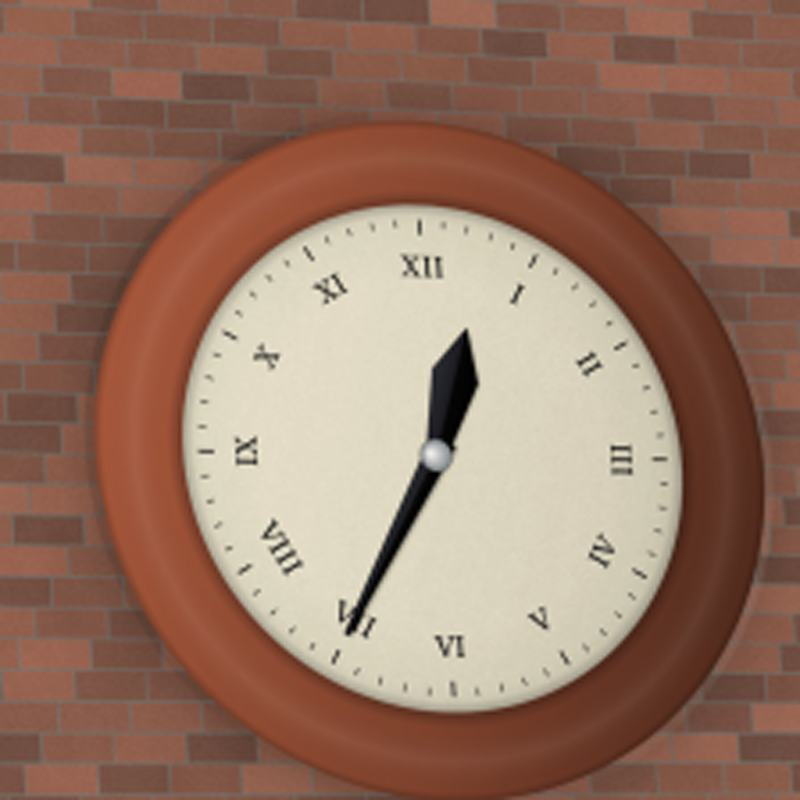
12:35
